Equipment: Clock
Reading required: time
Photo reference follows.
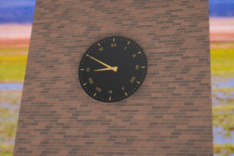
8:50
